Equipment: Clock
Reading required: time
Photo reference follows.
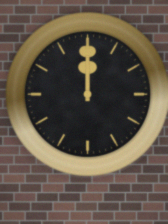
12:00
